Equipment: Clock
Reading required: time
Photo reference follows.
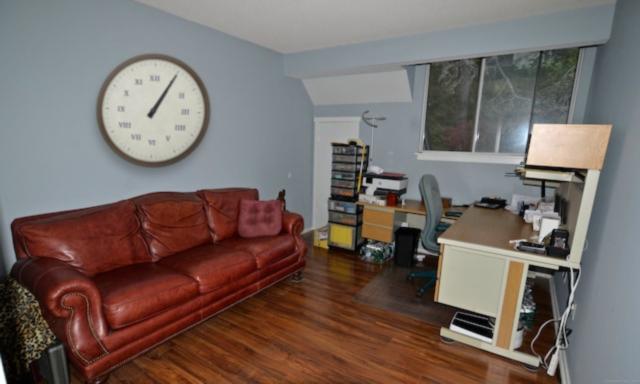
1:05
